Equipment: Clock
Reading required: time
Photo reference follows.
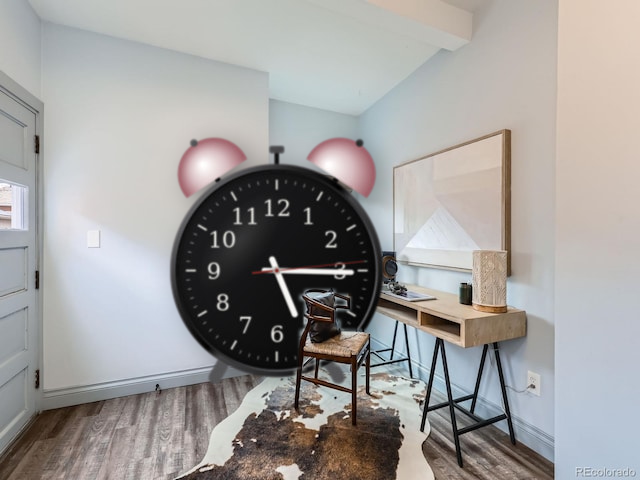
5:15:14
